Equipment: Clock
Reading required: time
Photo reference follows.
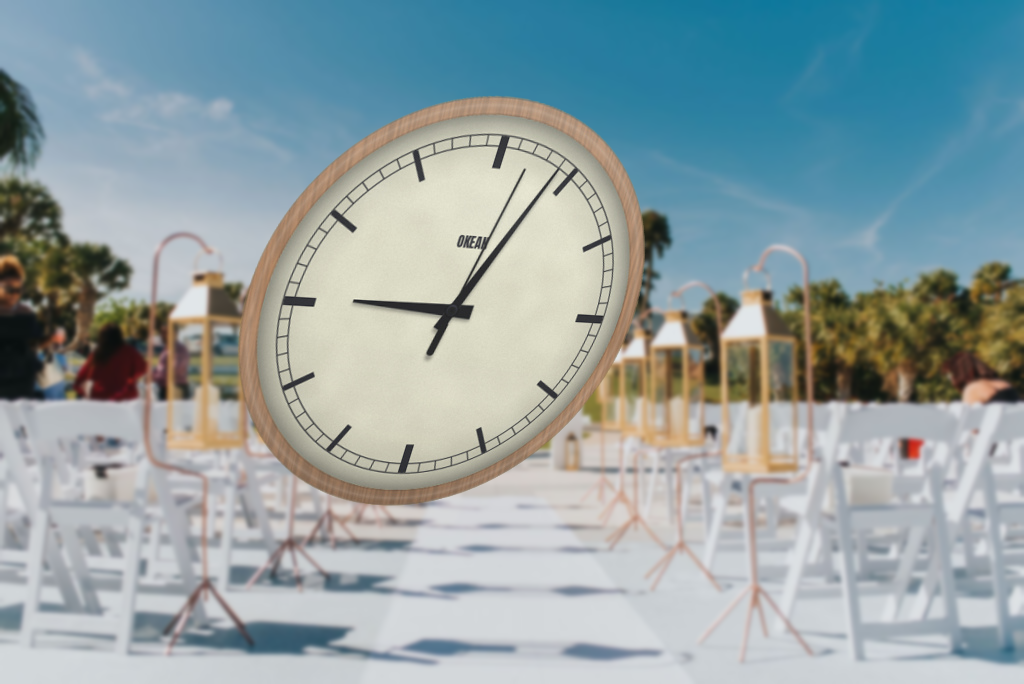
9:04:02
